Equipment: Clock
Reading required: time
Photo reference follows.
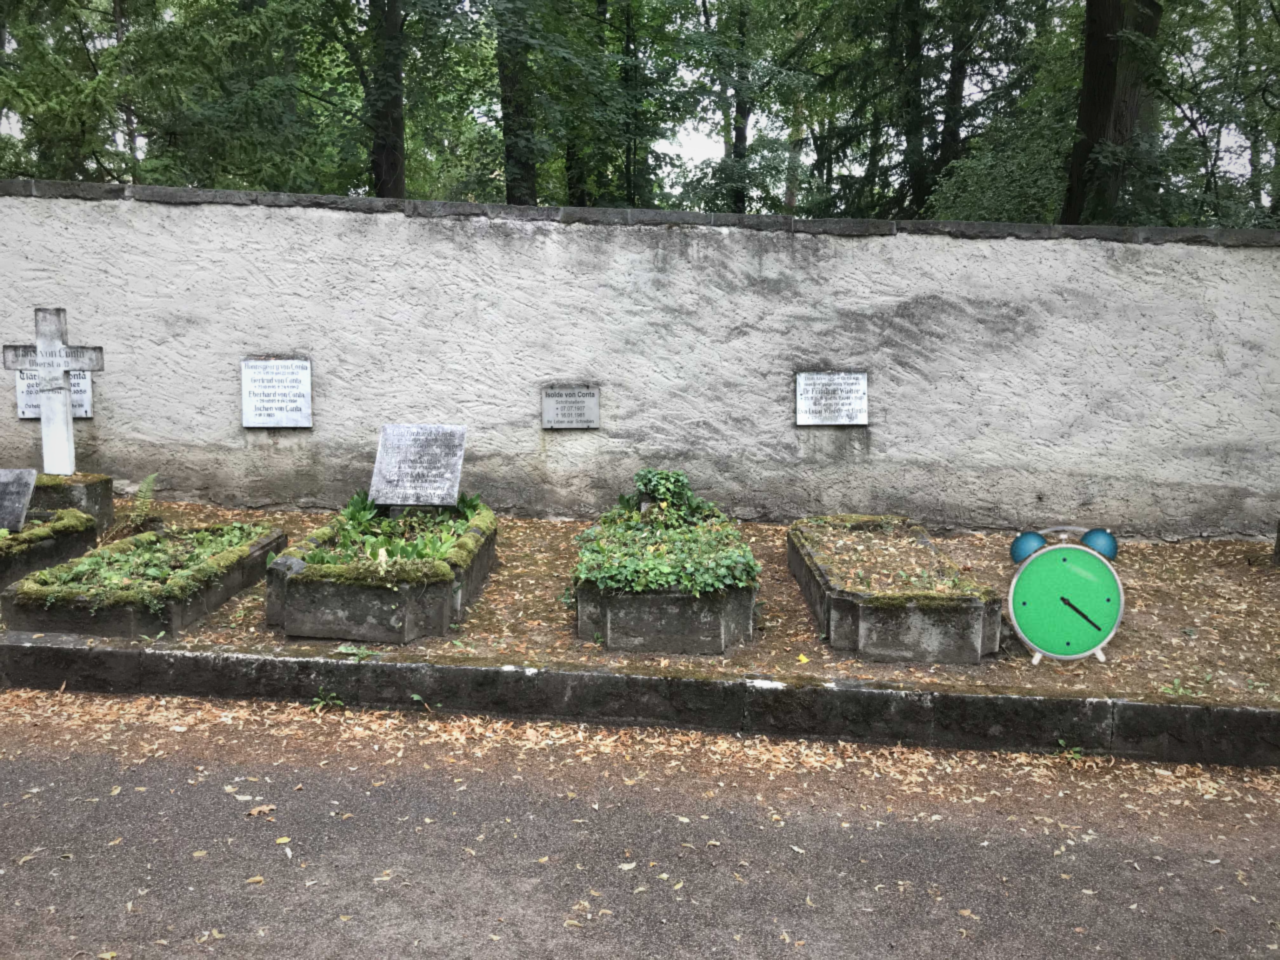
4:22
